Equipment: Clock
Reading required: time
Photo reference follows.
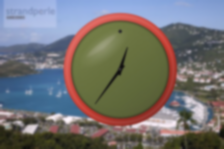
12:36
